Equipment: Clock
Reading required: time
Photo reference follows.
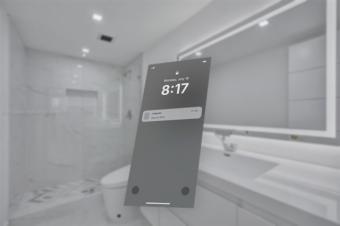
8:17
